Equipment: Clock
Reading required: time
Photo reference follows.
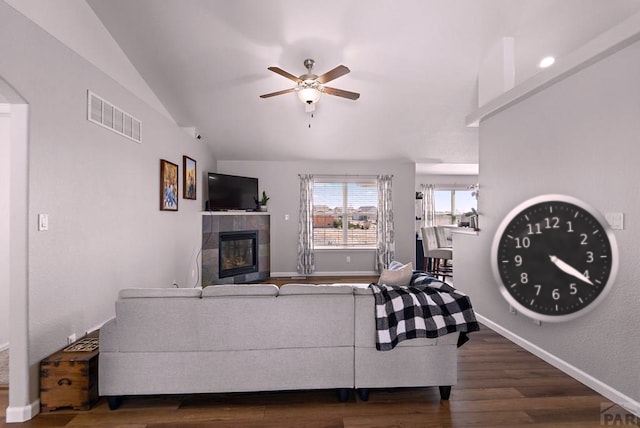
4:21
